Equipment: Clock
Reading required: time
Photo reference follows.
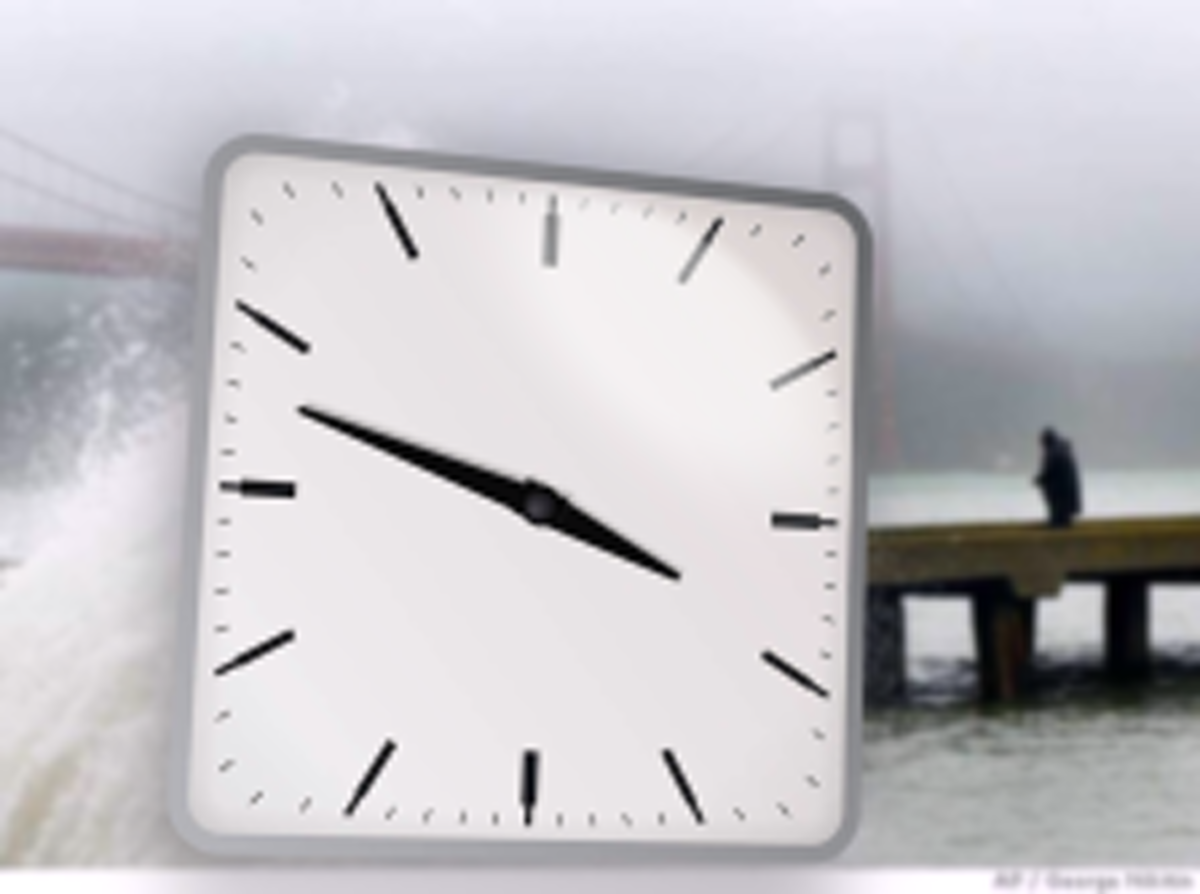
3:48
